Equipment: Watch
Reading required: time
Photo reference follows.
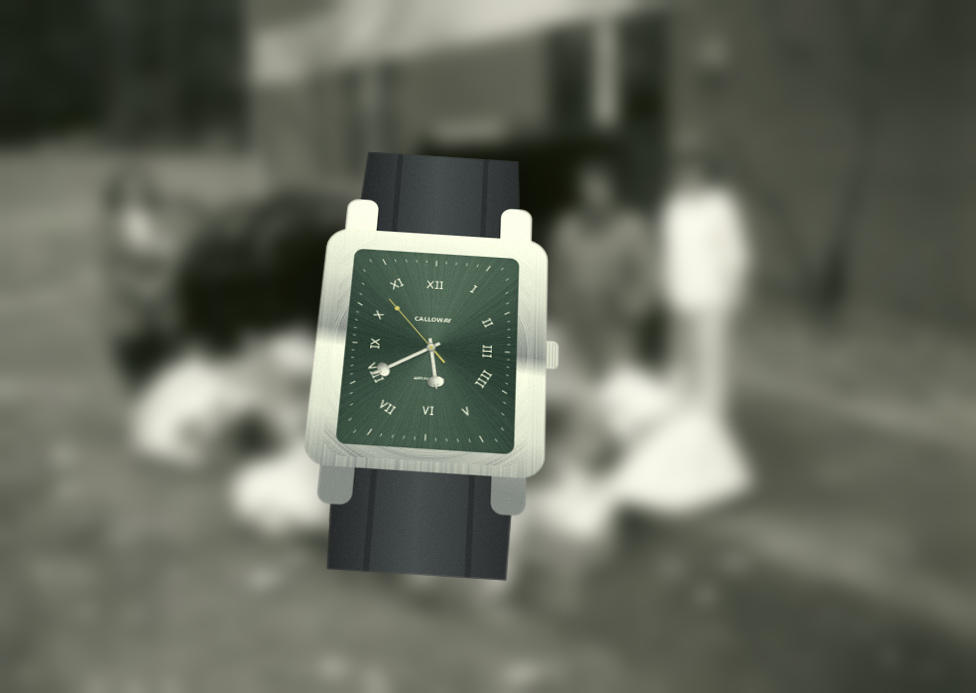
5:39:53
